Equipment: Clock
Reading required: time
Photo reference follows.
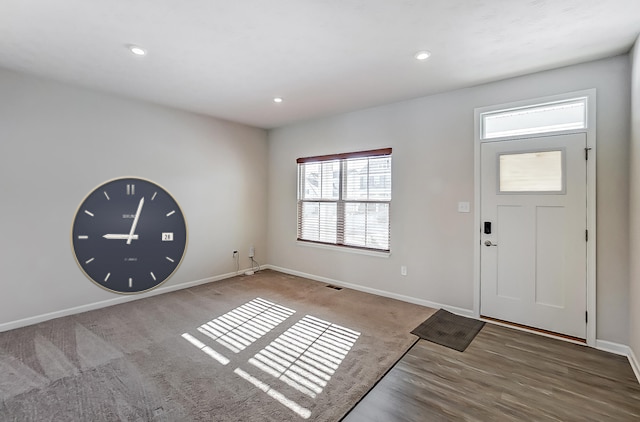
9:03
